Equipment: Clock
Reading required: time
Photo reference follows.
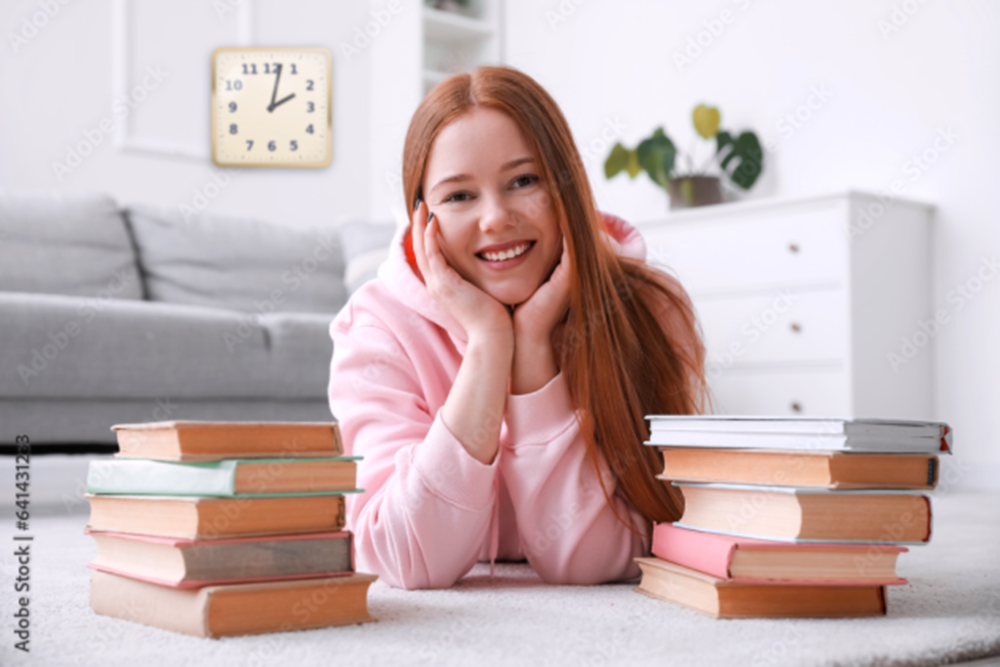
2:02
